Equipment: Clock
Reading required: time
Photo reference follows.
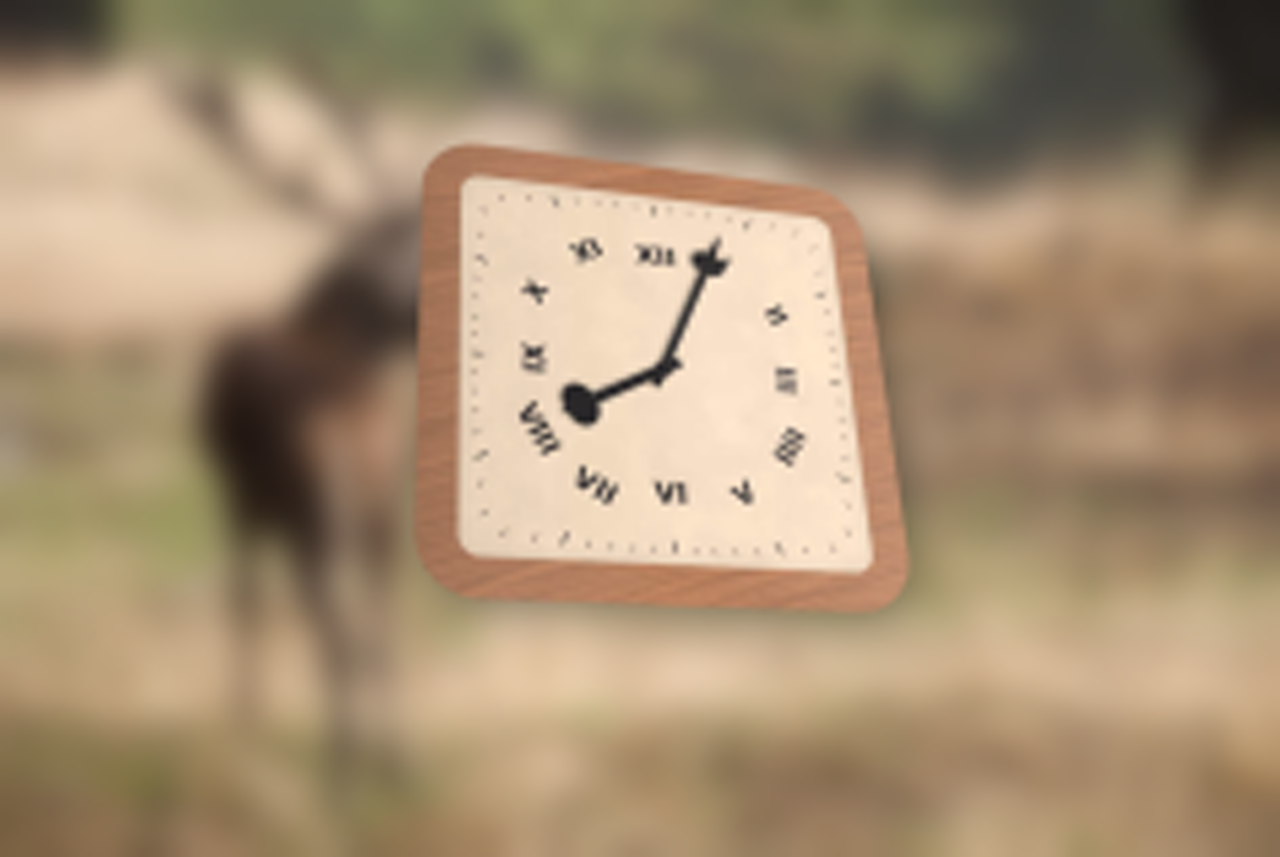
8:04
